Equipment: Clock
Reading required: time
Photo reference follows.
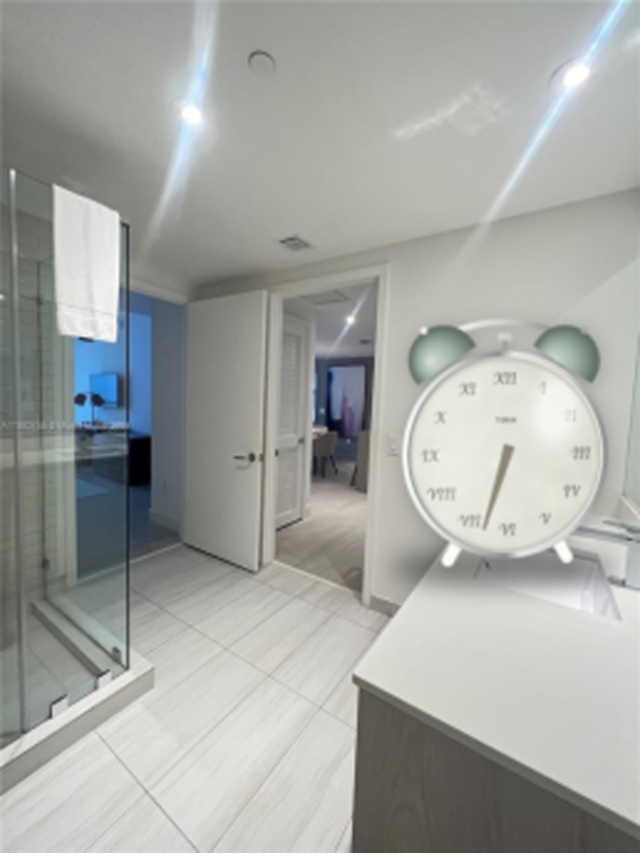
6:33
